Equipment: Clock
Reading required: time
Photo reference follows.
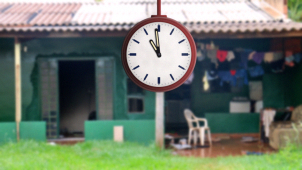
10:59
